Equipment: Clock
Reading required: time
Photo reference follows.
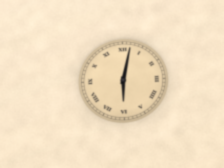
6:02
